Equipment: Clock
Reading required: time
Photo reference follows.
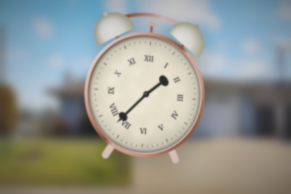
1:37
